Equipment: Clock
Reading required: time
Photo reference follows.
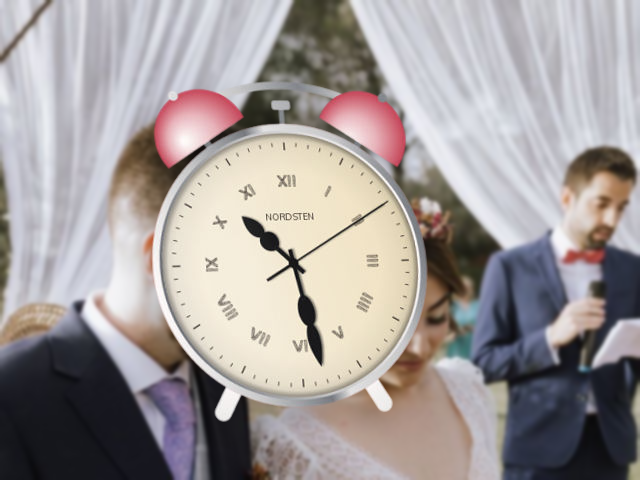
10:28:10
